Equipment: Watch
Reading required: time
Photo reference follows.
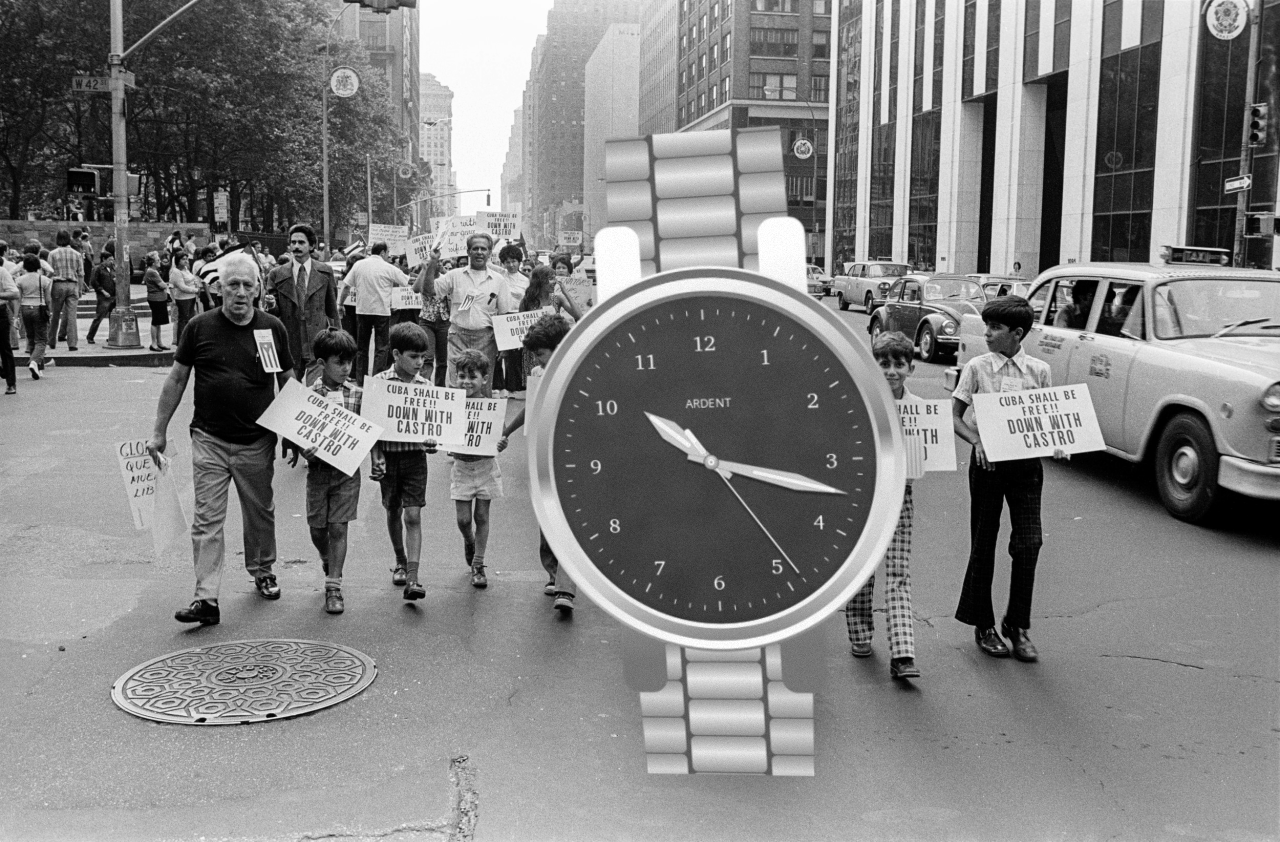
10:17:24
